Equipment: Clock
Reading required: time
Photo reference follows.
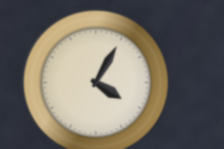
4:05
